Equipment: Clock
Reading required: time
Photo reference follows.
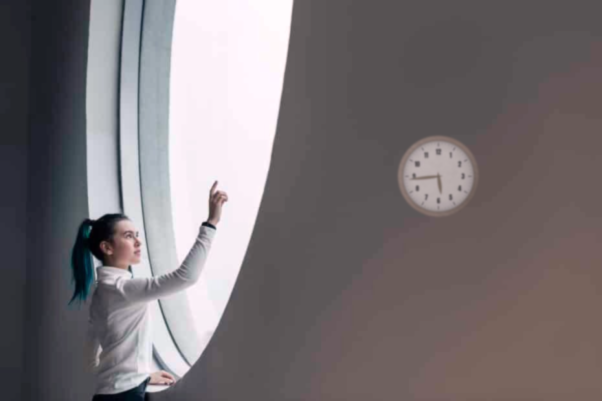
5:44
